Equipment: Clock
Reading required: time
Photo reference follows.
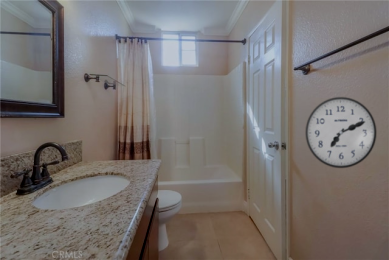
7:11
